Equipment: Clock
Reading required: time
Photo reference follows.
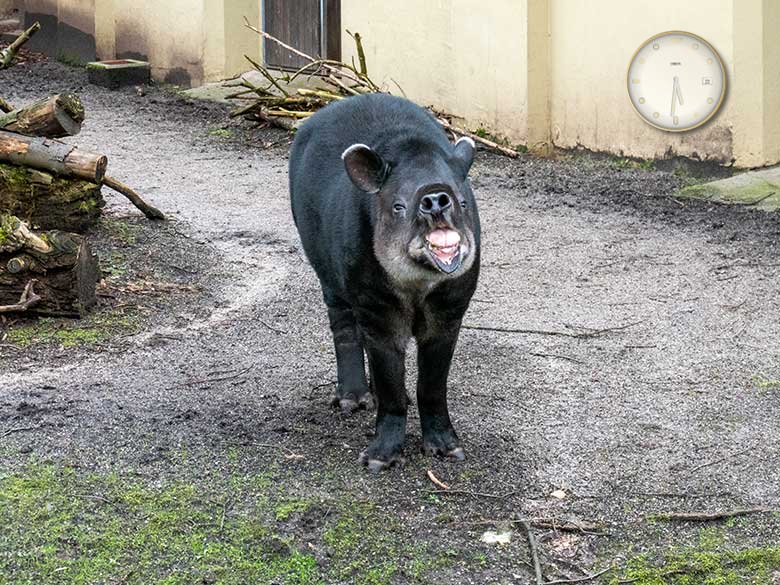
5:31
